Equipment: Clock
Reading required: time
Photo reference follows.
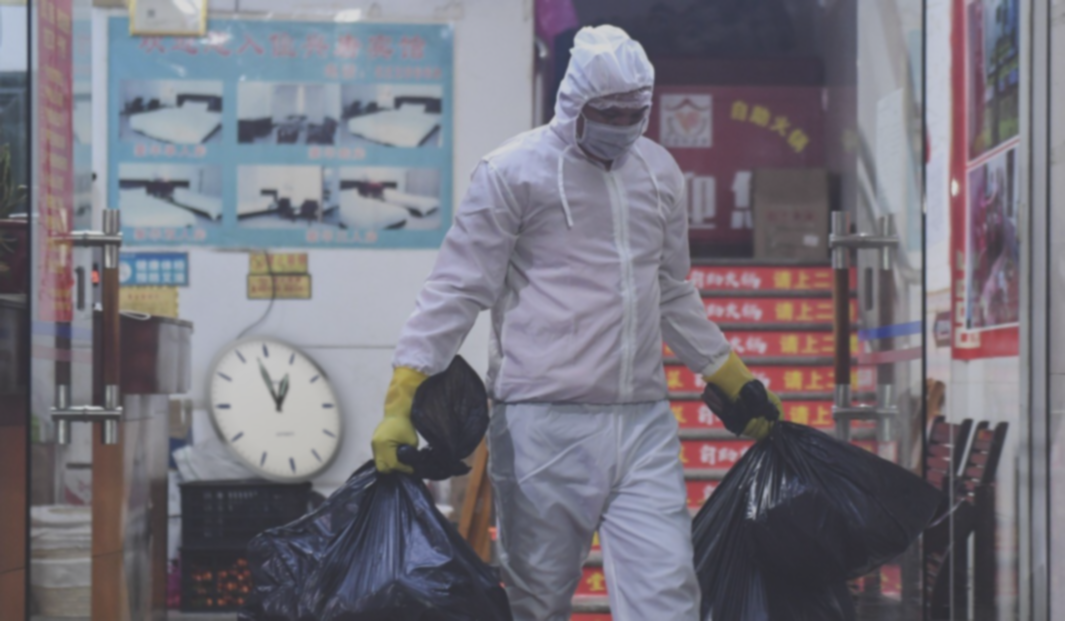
12:58
